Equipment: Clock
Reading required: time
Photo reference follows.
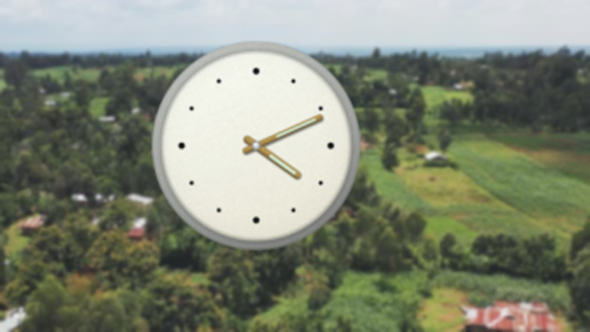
4:11
